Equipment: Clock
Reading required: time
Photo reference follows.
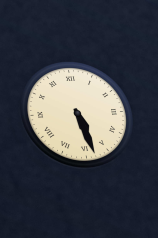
5:28
